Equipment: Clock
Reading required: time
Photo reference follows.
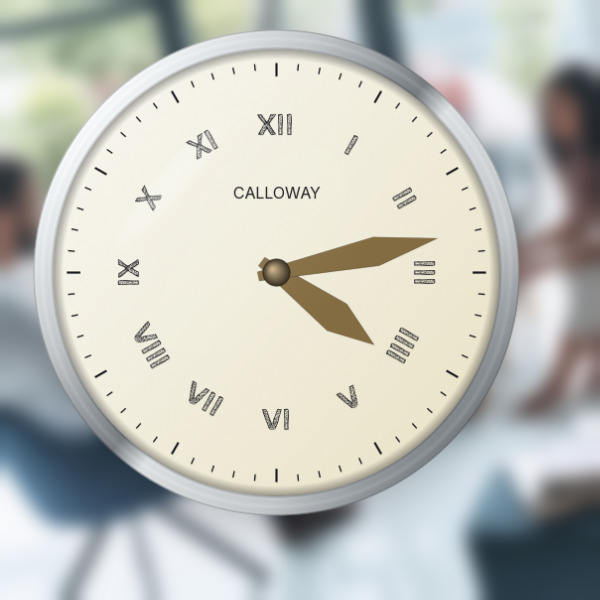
4:13
